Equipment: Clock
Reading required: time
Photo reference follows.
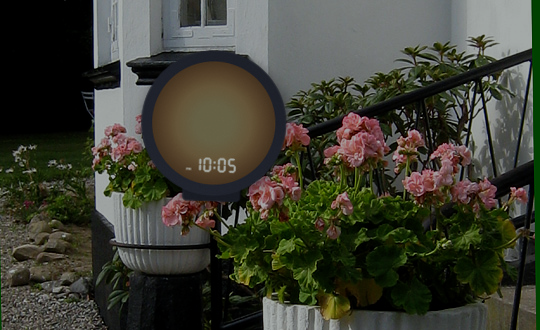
10:05
